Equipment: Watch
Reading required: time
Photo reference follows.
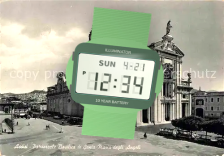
12:34
